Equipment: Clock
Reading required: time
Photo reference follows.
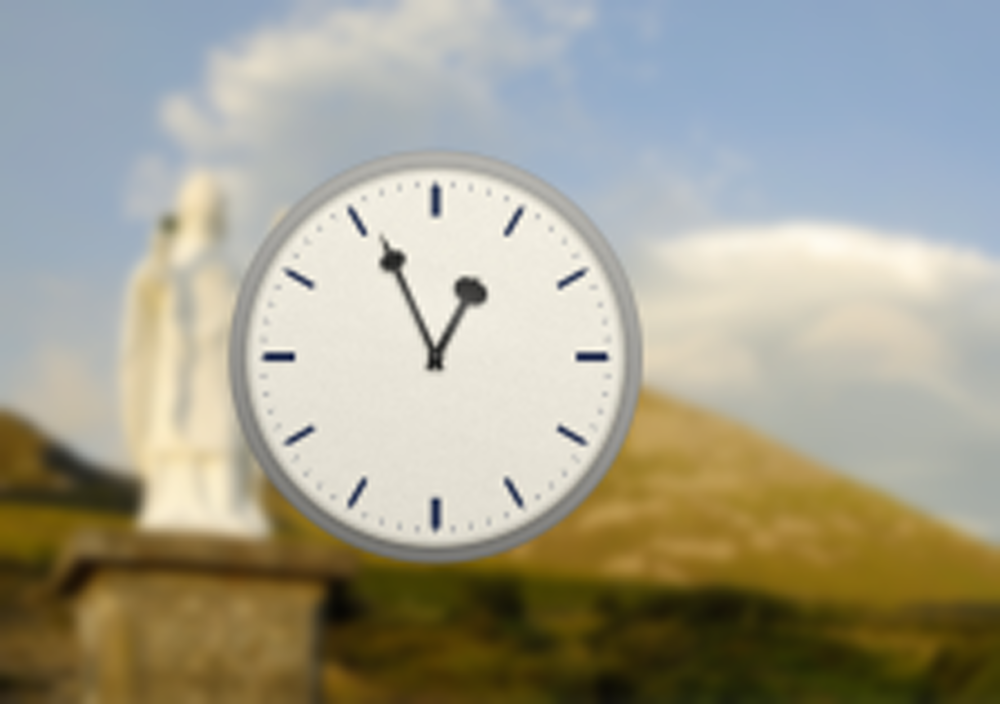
12:56
